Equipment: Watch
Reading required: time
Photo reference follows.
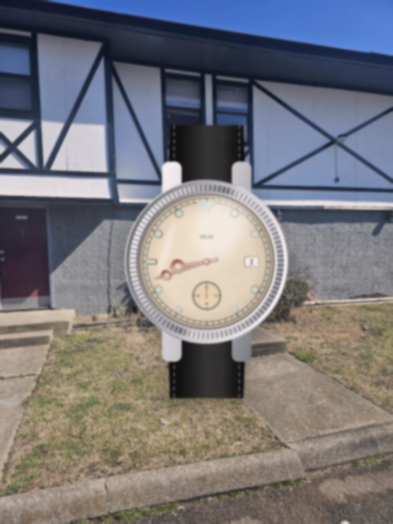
8:42
